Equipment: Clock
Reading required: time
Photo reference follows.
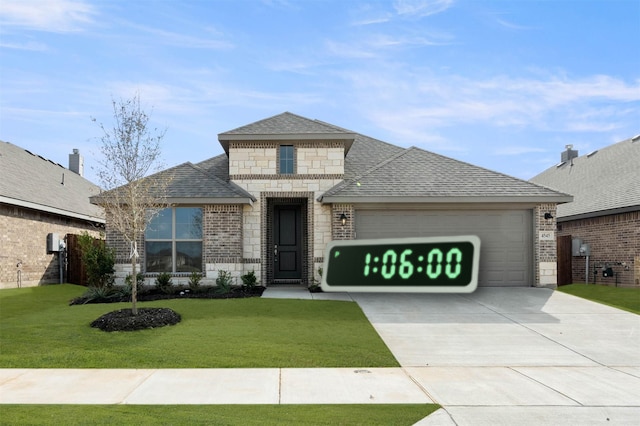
1:06:00
